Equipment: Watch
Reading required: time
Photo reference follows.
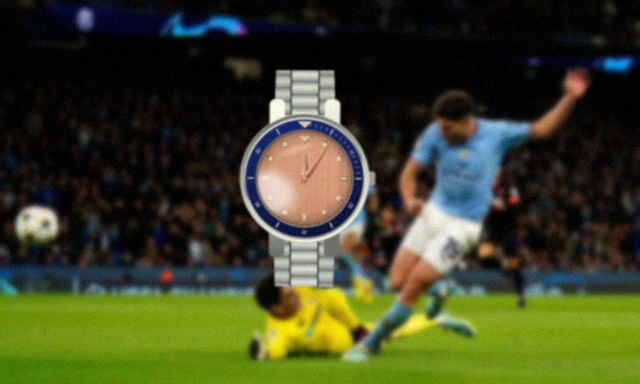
12:06
